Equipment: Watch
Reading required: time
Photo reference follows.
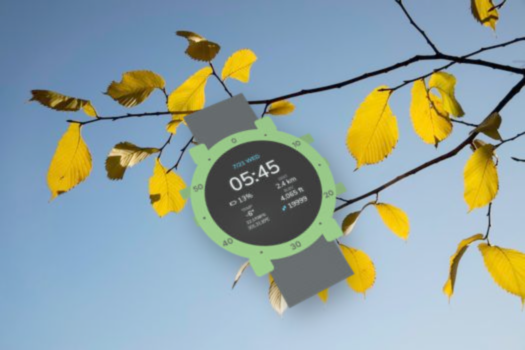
5:45
